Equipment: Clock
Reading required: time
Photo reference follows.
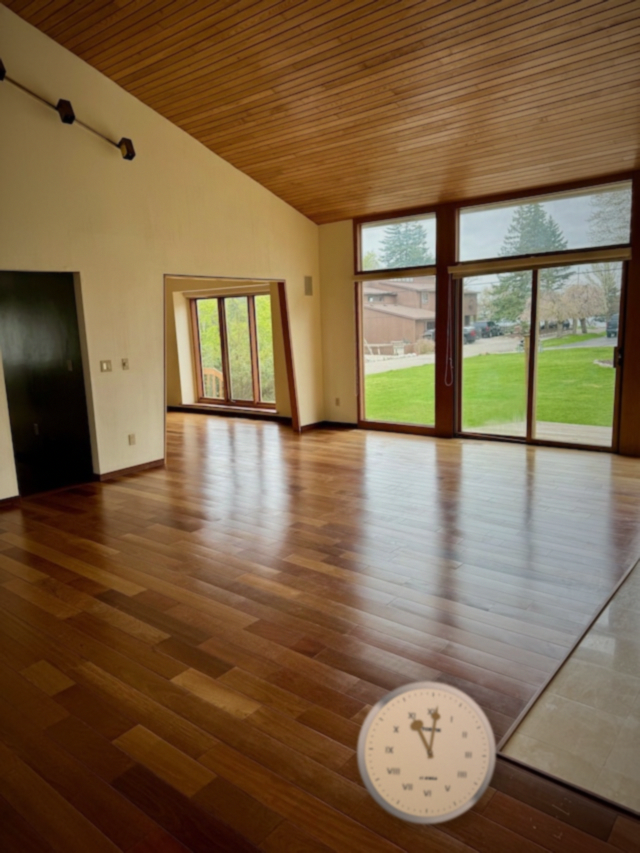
11:01
